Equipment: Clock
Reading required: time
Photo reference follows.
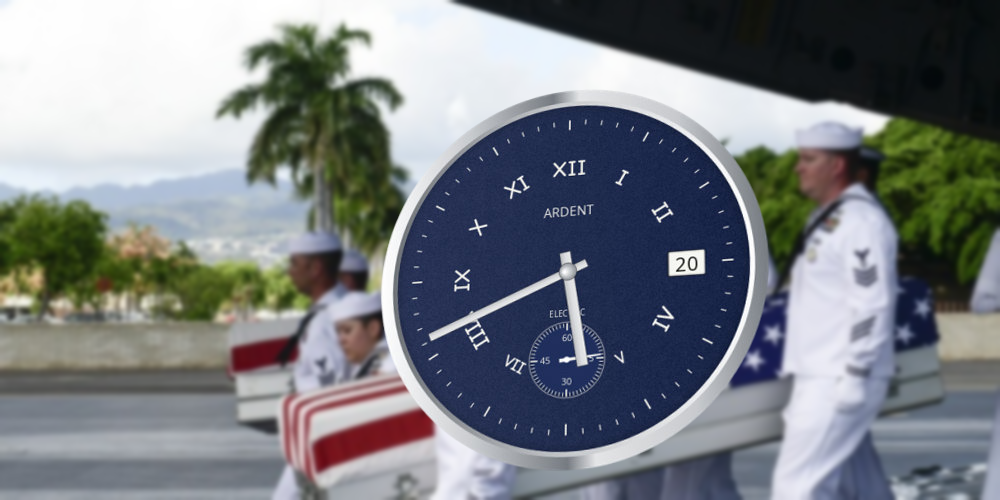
5:41:14
